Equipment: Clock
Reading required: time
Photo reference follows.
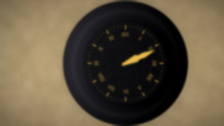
2:11
